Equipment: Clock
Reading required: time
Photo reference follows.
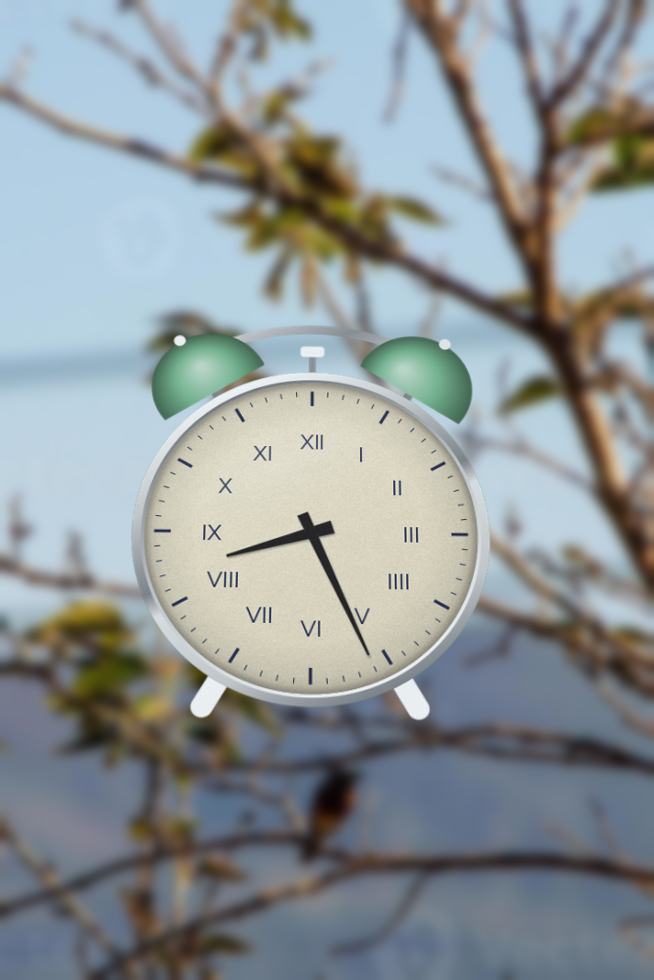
8:26
